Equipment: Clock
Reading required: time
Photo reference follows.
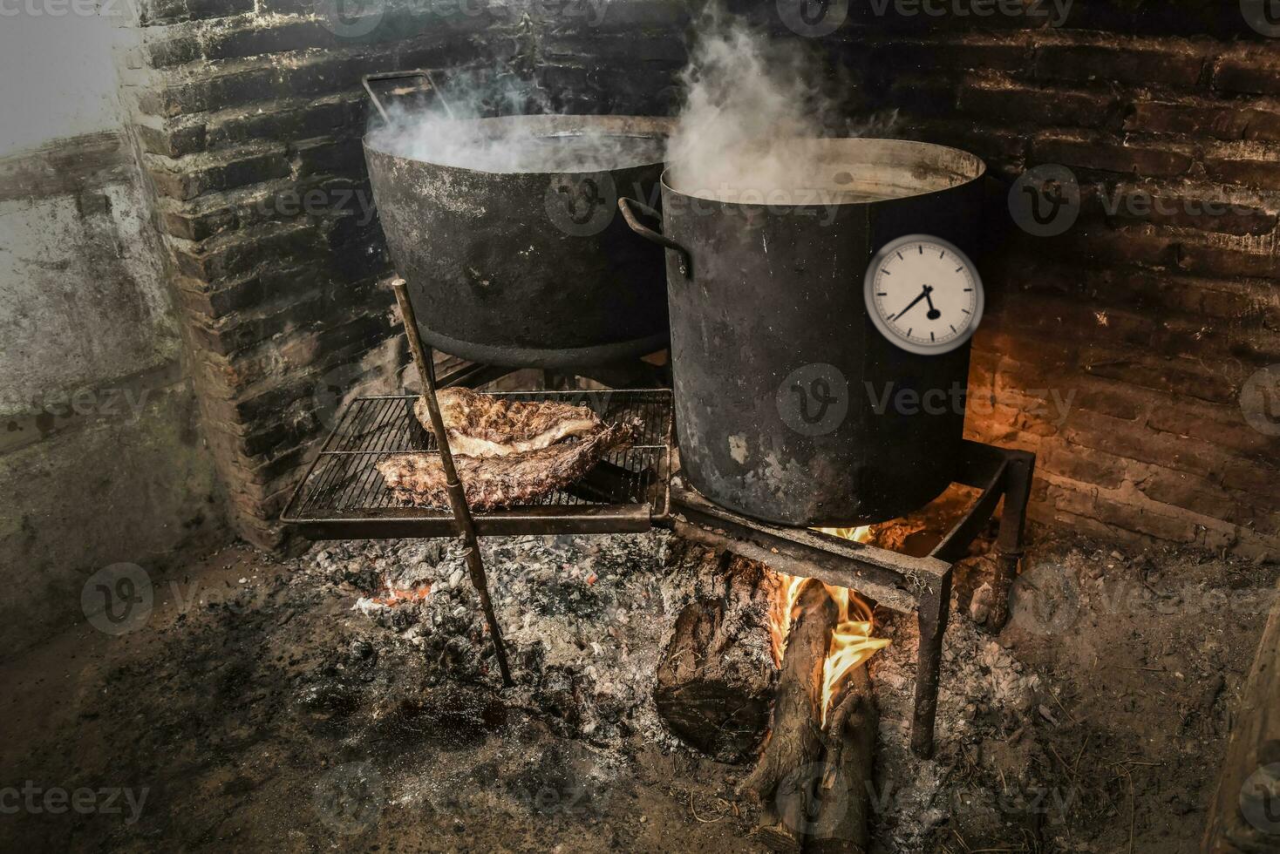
5:39
